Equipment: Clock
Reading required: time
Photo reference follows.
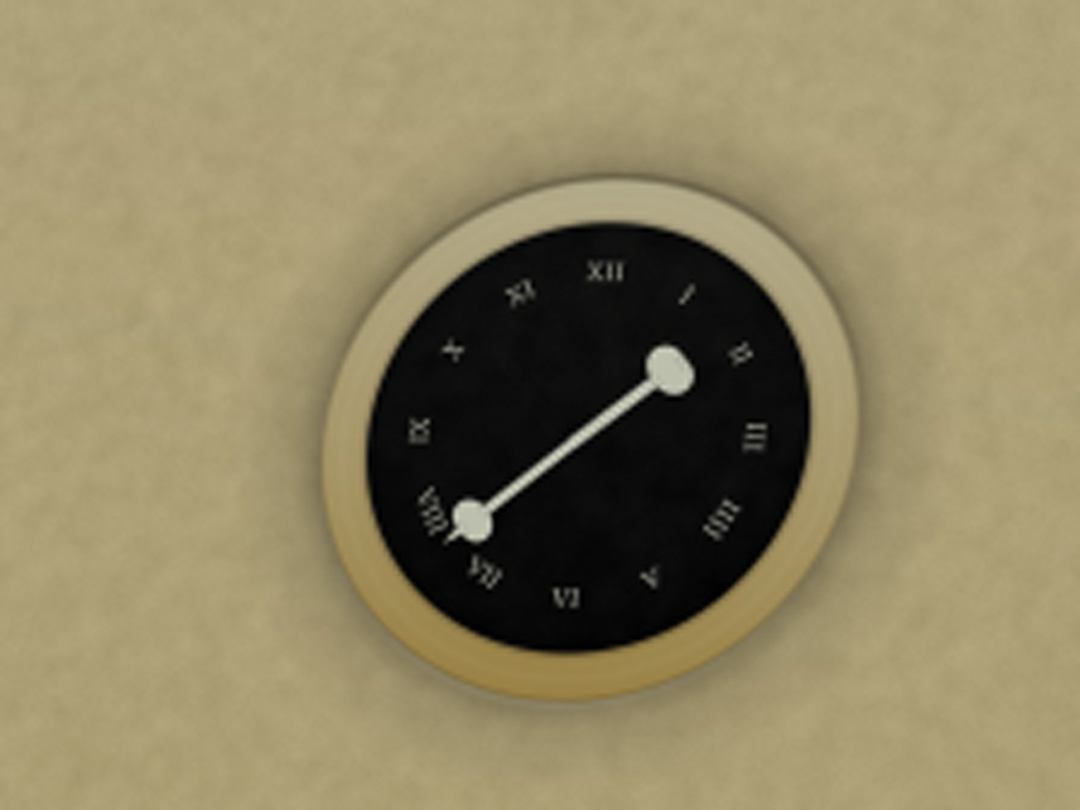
1:38
